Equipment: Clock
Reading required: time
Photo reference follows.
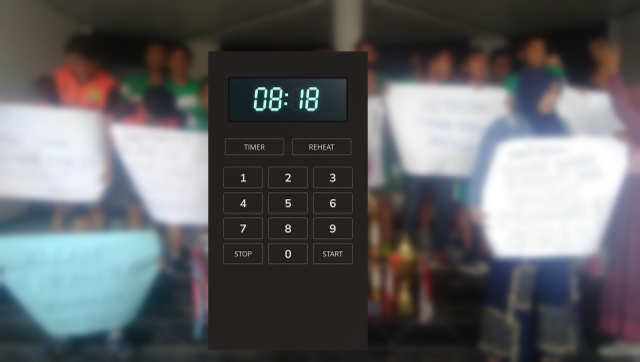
8:18
